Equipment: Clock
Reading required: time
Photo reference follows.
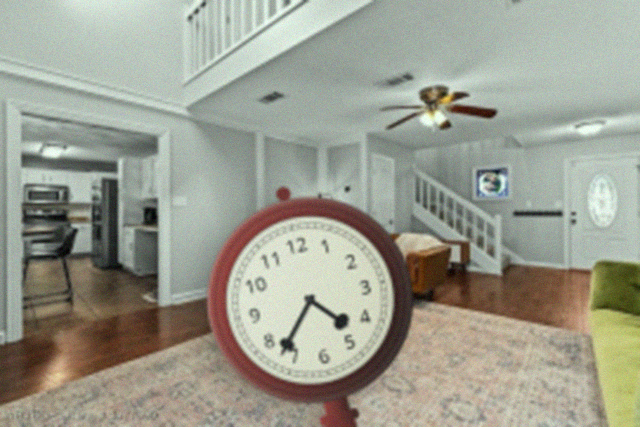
4:37
